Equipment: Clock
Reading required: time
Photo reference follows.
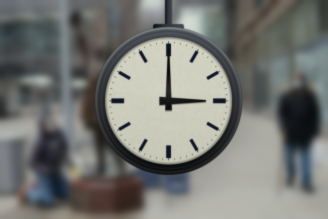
3:00
